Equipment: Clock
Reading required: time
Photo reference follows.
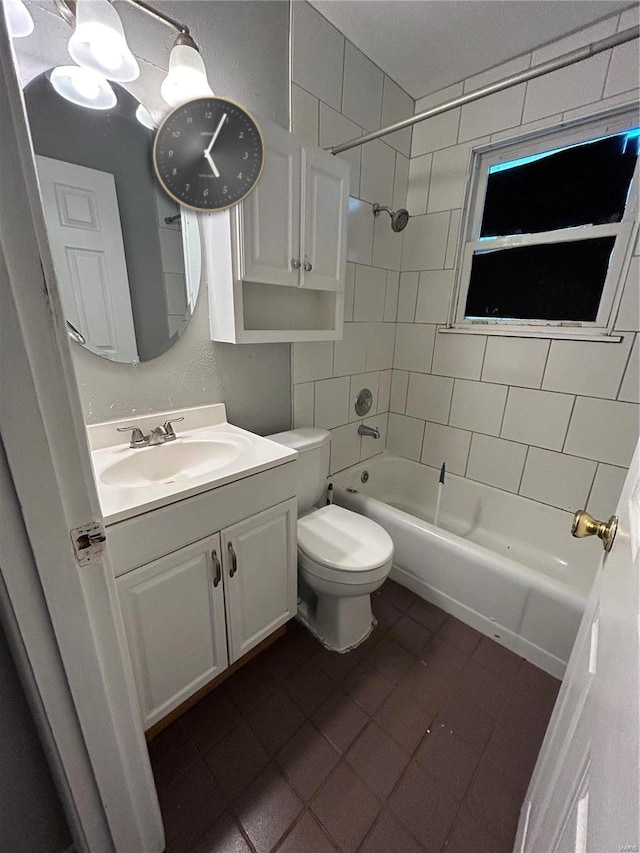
5:04
